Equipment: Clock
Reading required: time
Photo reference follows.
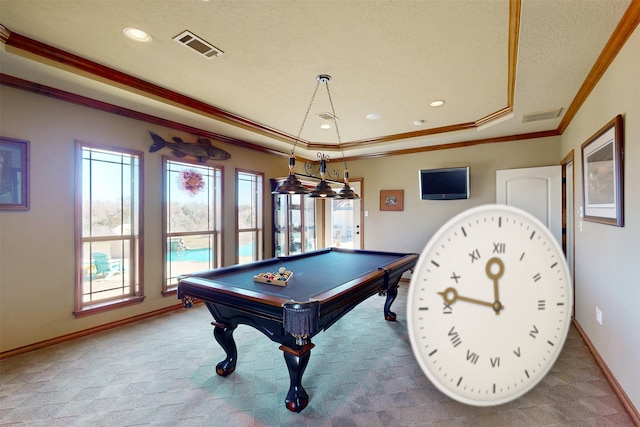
11:47
